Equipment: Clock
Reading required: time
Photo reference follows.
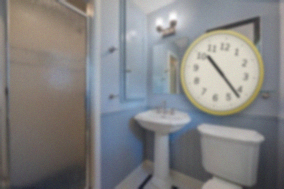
10:22
